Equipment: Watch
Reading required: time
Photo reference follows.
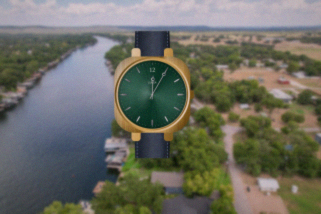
12:05
